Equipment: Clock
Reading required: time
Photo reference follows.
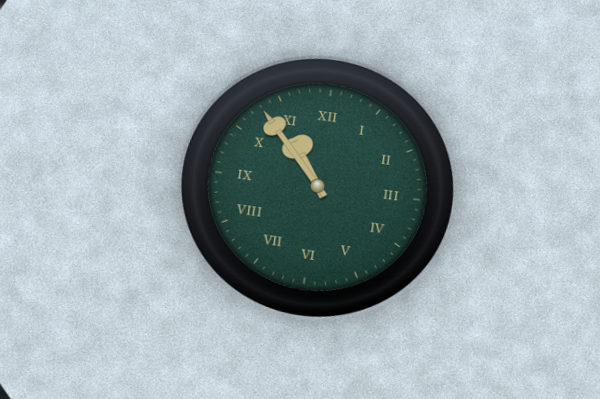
10:53
